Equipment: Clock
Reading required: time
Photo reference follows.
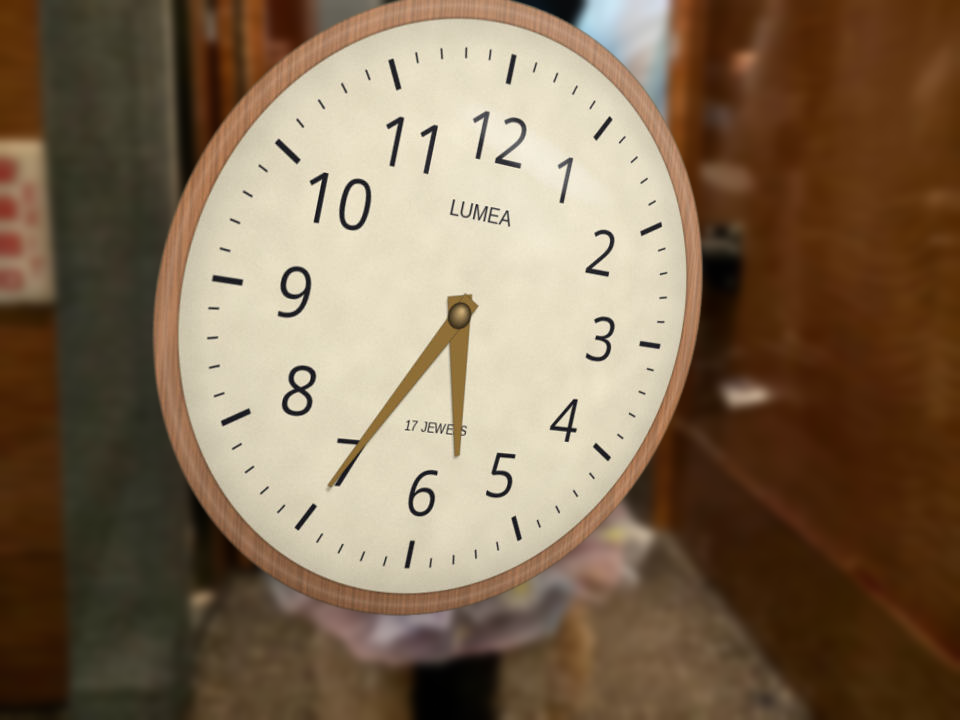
5:35
